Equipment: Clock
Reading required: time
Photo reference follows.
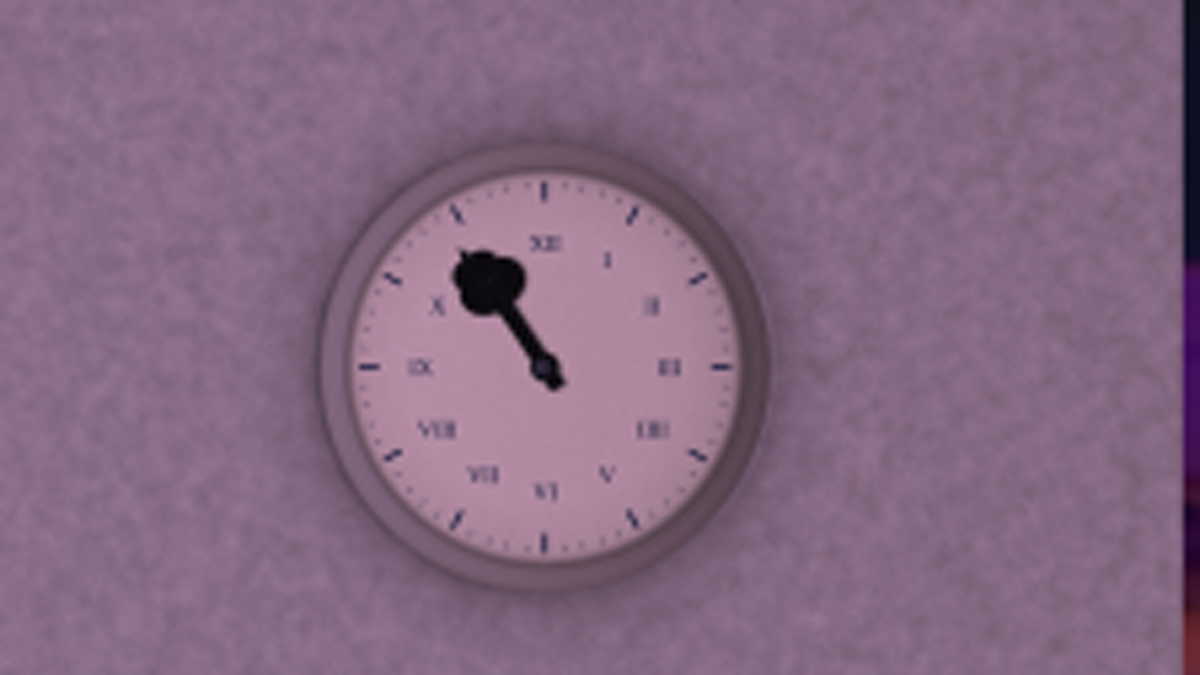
10:54
